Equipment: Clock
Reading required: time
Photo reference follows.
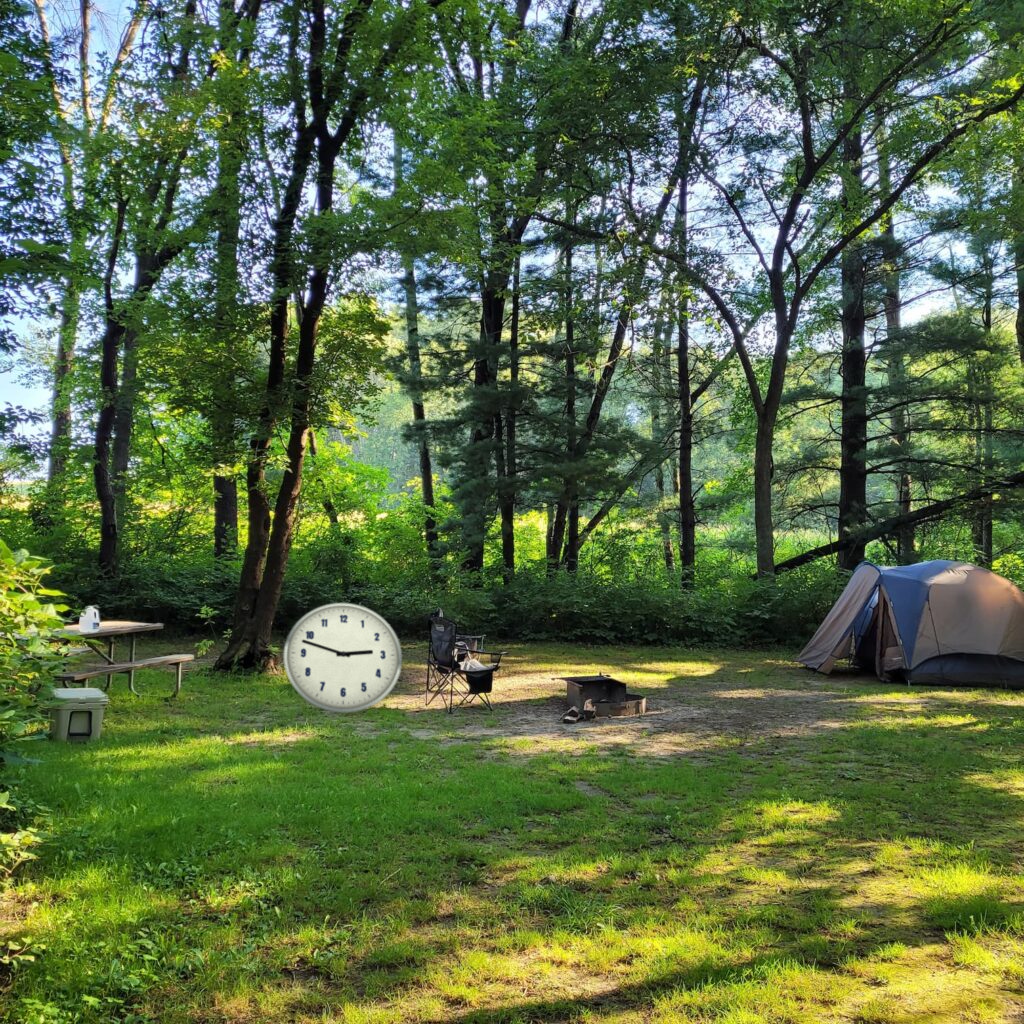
2:48
